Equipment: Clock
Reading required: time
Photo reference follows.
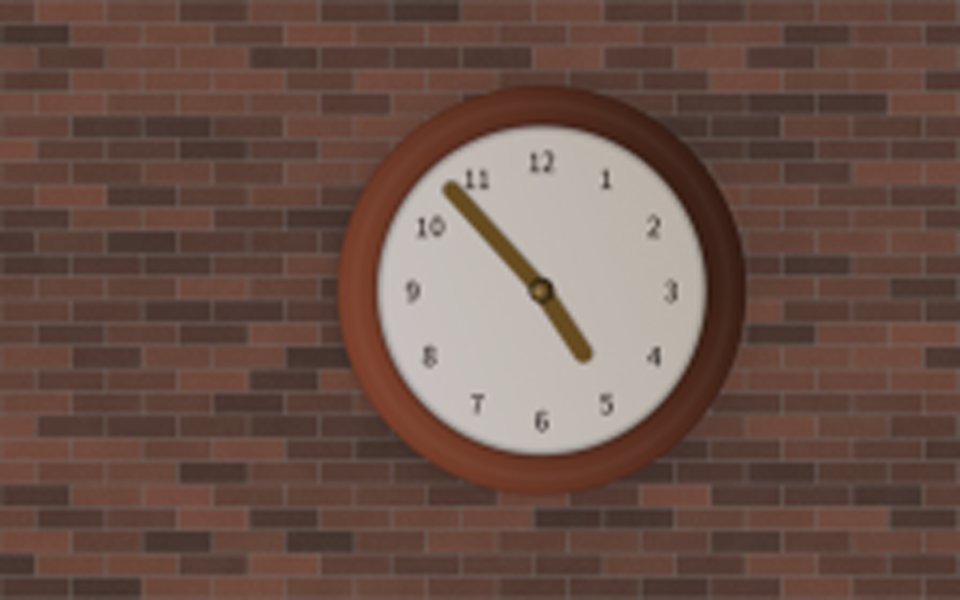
4:53
